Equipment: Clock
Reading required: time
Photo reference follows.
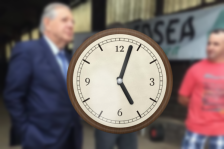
5:03
